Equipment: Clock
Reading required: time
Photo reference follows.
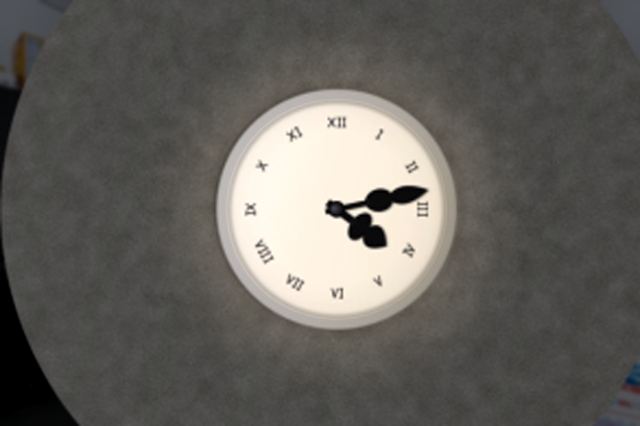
4:13
